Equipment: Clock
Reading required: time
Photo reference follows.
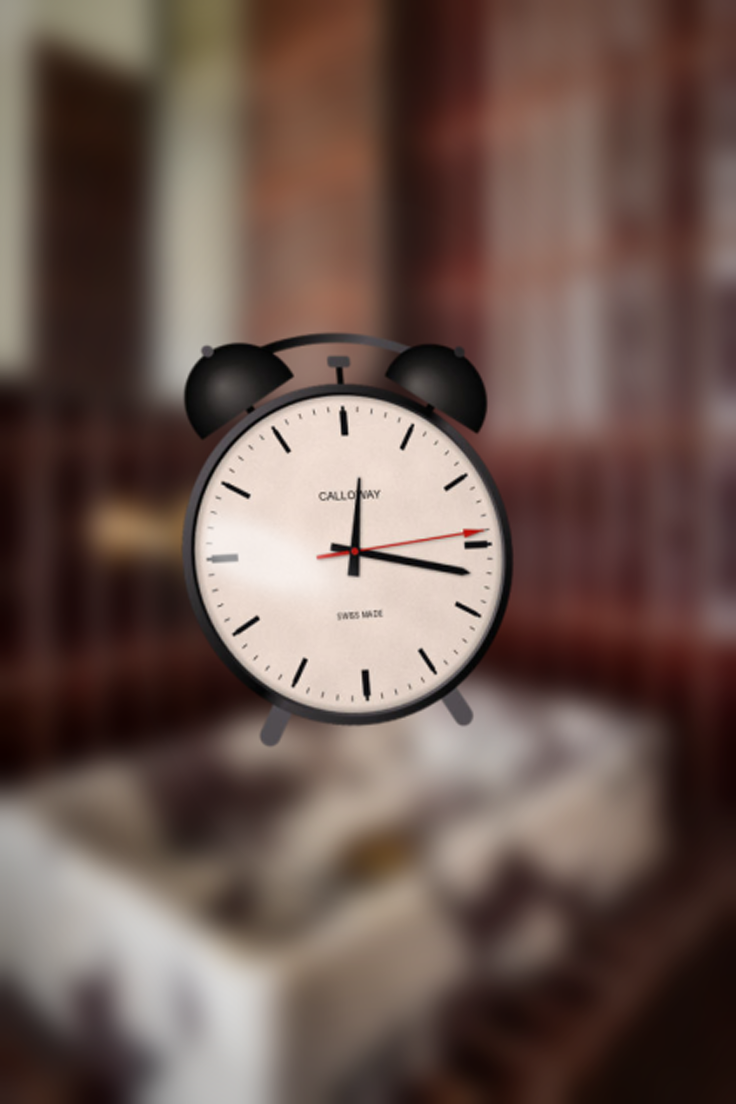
12:17:14
